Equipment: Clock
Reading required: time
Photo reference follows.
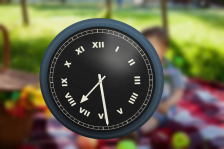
7:29
